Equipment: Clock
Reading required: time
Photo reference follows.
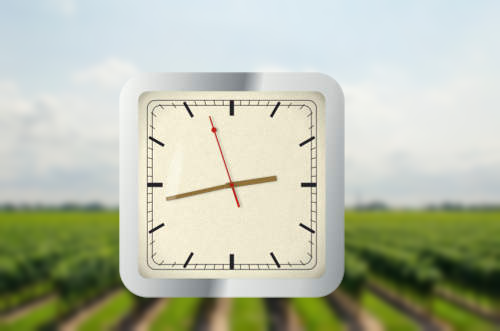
2:42:57
